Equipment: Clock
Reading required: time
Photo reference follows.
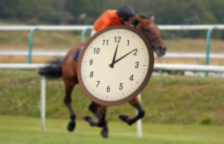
12:09
